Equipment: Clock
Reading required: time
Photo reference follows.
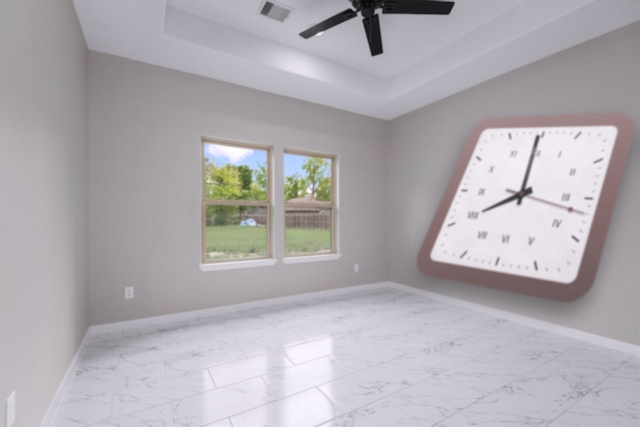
7:59:17
